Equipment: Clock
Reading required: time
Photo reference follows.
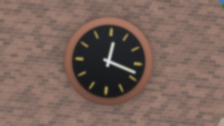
12:18
